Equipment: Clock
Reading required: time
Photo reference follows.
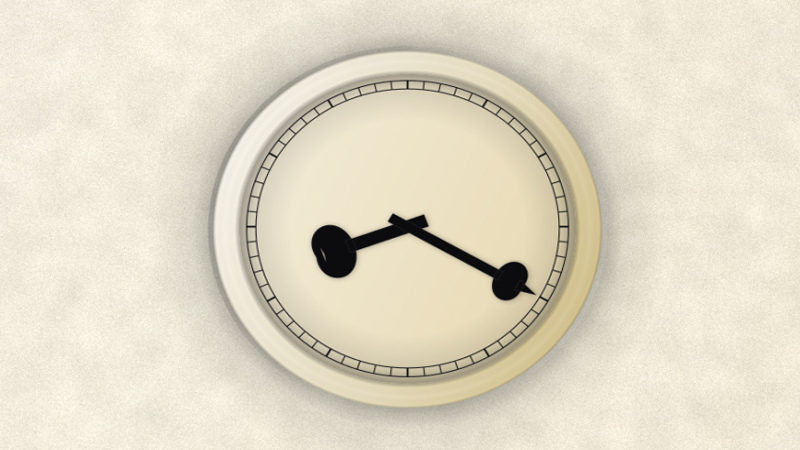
8:20
